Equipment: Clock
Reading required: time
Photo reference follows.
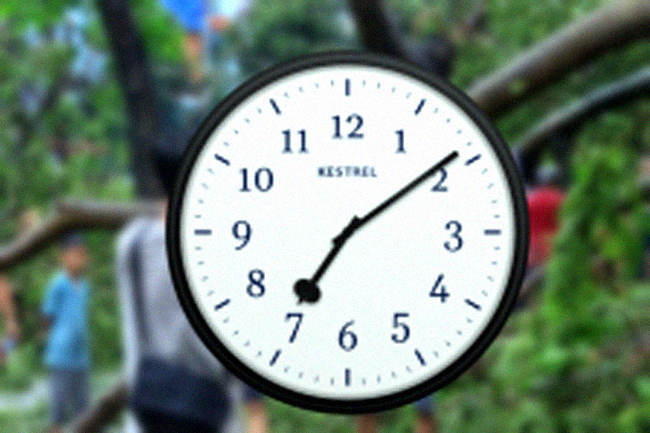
7:09
